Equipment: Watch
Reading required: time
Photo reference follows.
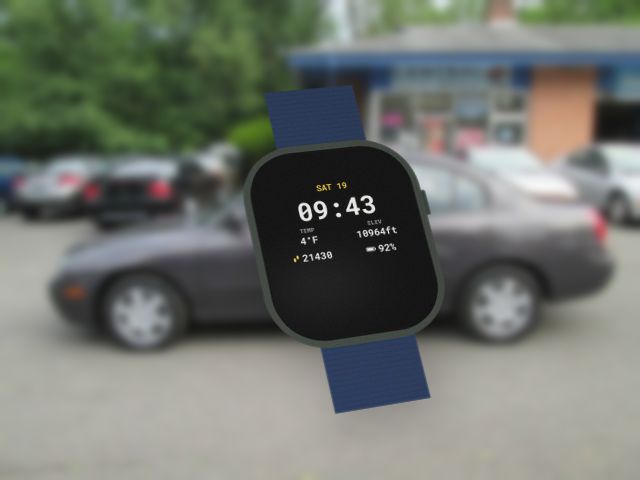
9:43
